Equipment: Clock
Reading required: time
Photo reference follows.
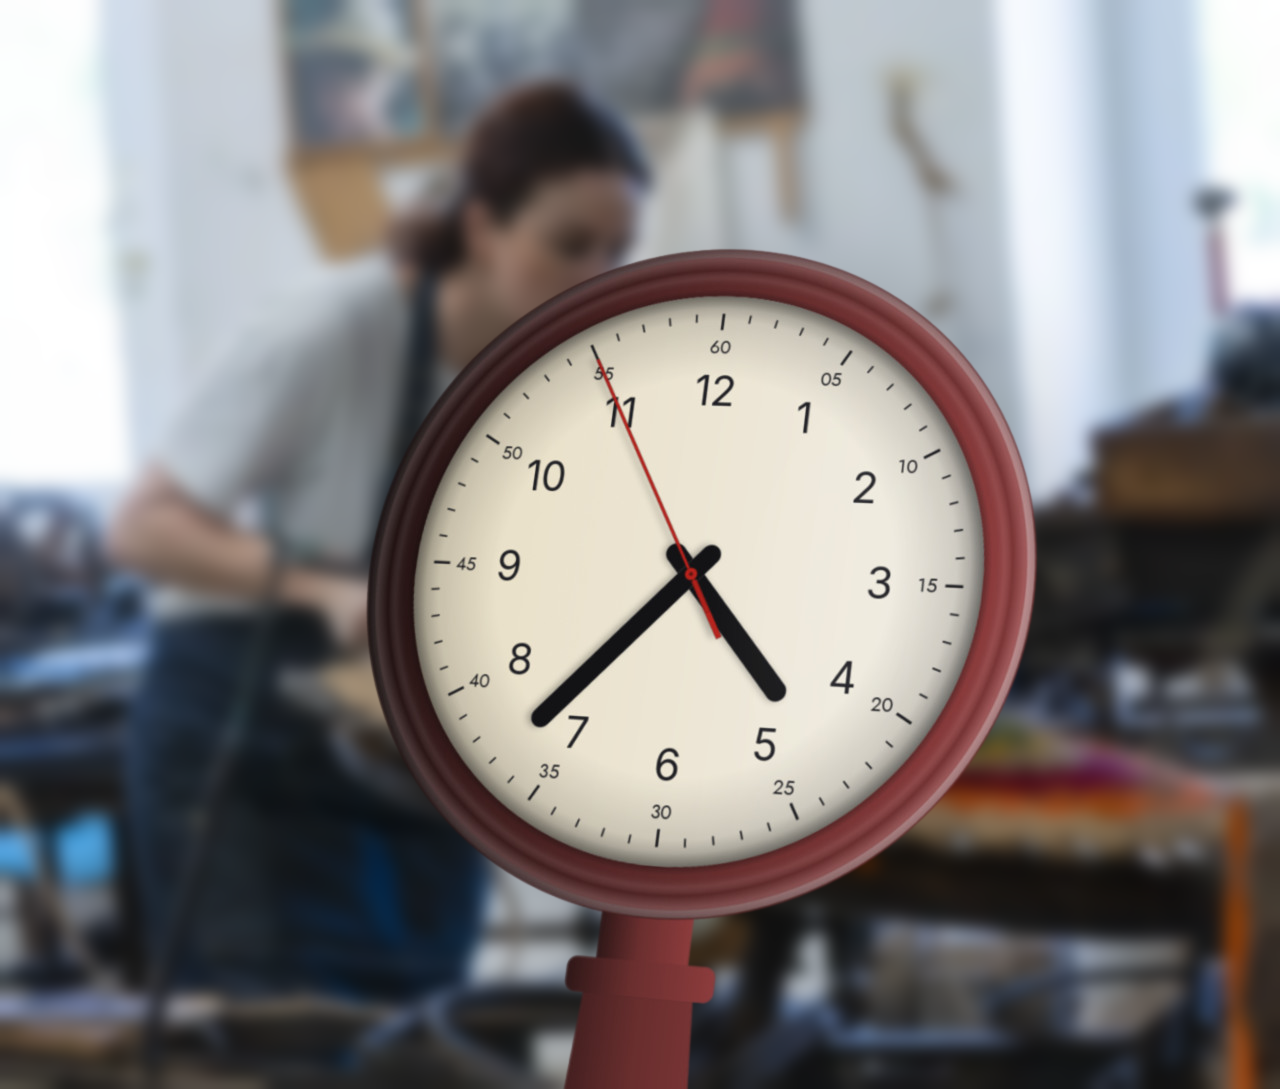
4:36:55
